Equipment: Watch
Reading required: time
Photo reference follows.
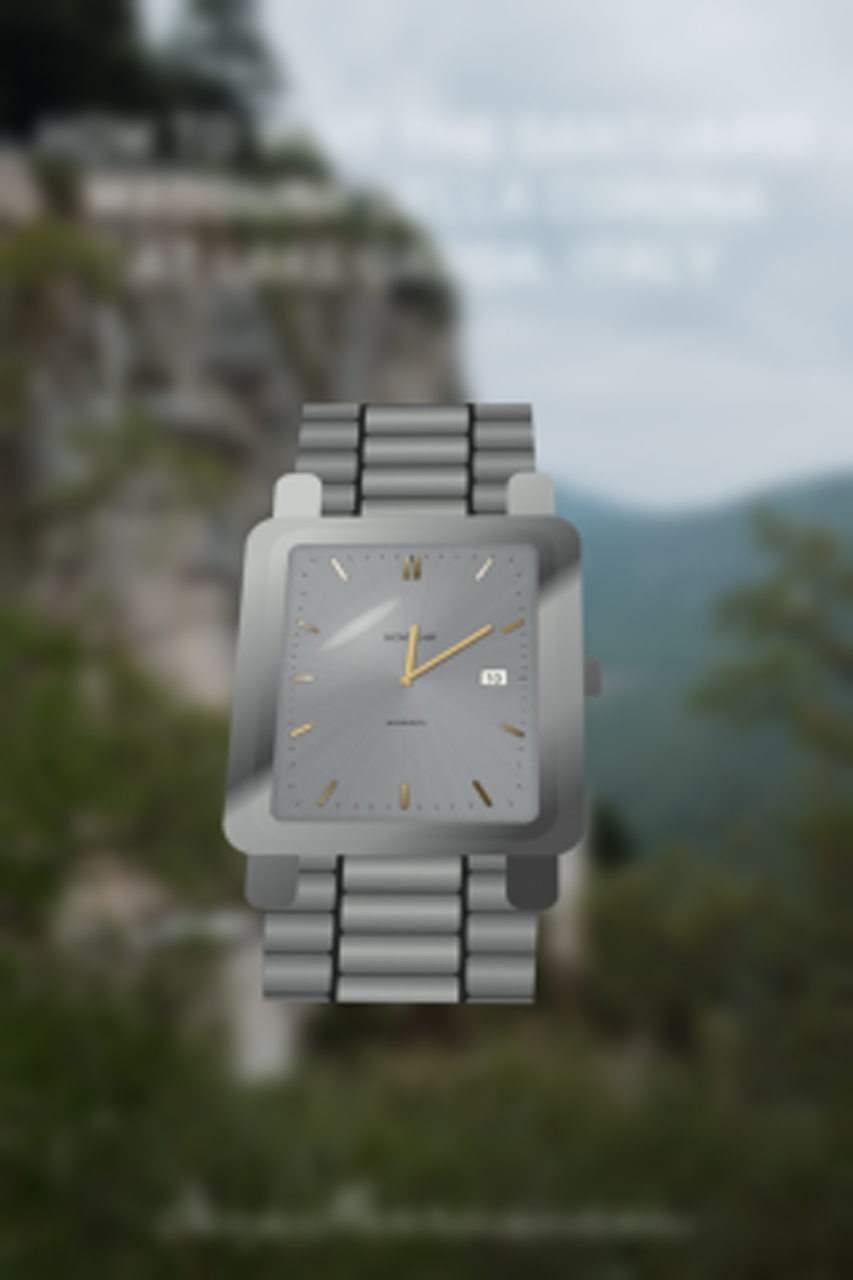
12:09
